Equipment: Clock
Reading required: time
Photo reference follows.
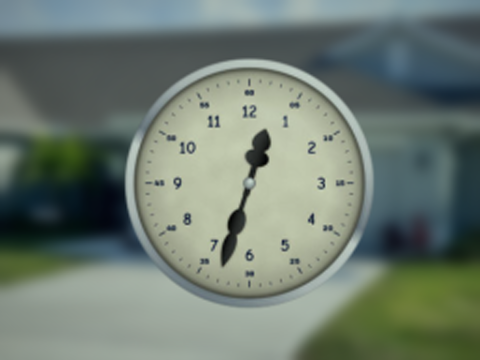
12:33
